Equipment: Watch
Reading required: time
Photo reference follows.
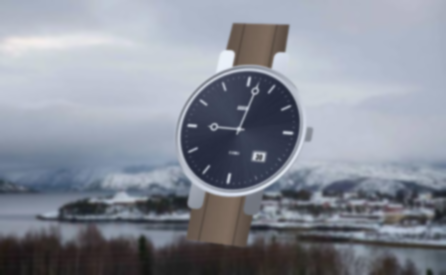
9:02
